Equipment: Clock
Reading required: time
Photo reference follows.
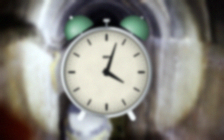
4:03
